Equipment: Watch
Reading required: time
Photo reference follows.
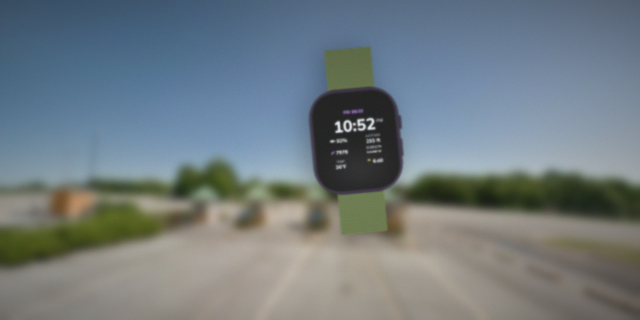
10:52
